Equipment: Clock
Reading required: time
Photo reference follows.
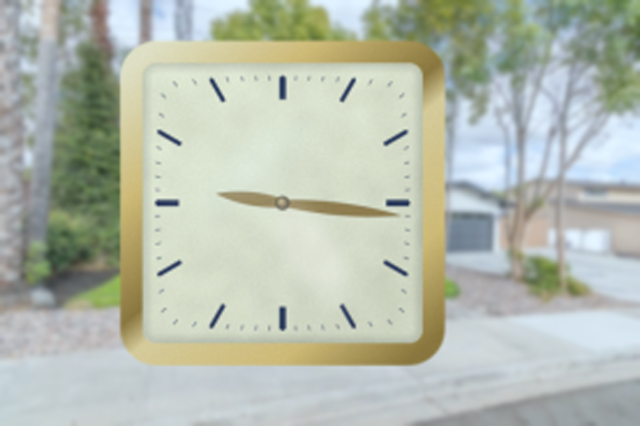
9:16
